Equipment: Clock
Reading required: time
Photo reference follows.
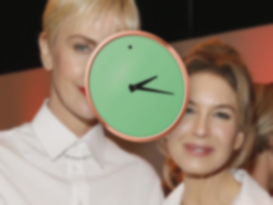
2:17
